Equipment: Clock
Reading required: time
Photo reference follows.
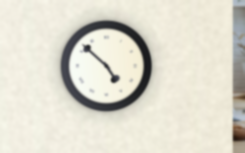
4:52
